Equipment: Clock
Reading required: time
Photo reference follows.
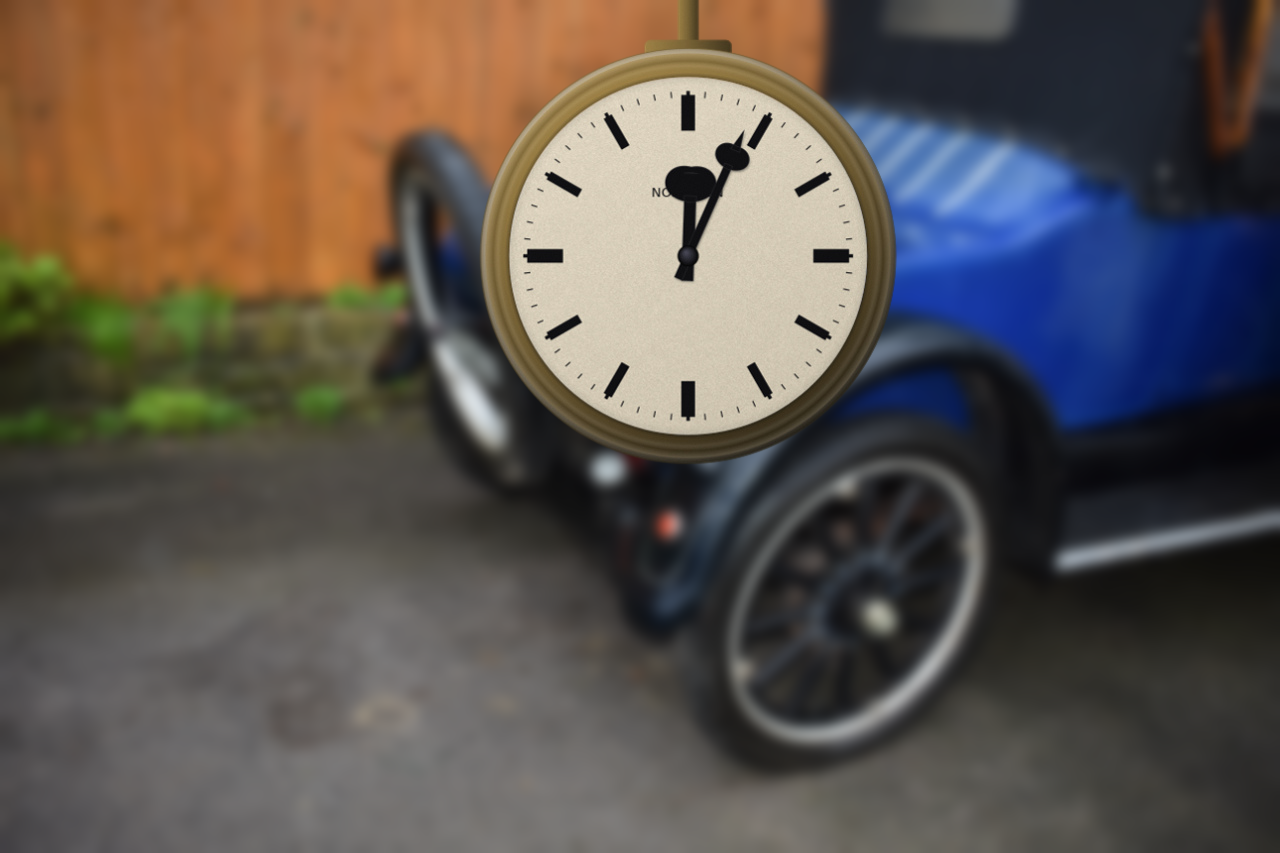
12:04
